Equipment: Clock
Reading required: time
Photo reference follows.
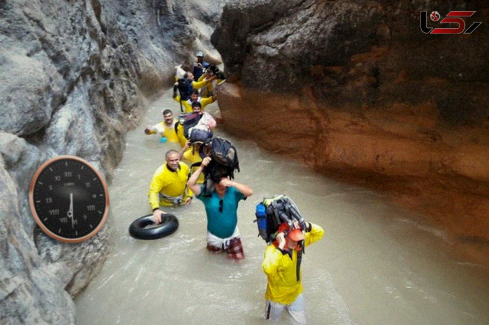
6:31
